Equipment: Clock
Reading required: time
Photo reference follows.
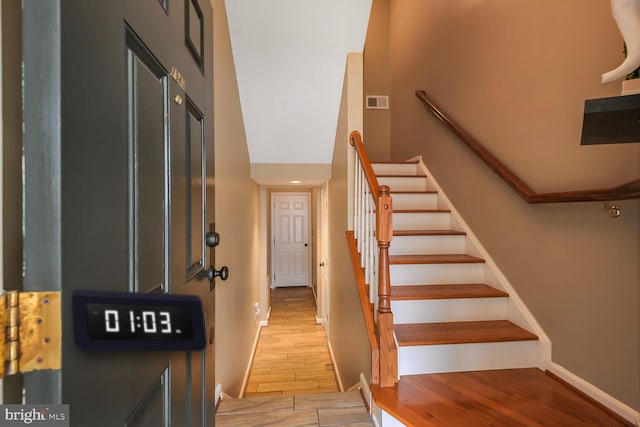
1:03
